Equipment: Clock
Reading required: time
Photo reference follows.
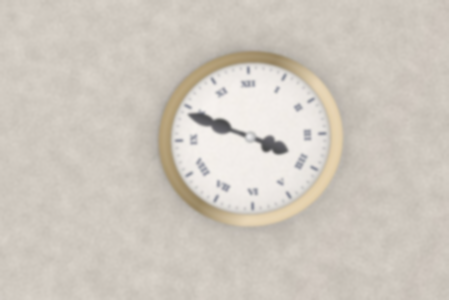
3:49
